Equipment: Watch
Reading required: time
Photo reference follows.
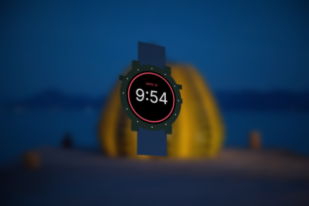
9:54
